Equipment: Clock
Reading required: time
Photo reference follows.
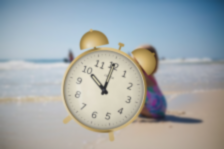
10:00
